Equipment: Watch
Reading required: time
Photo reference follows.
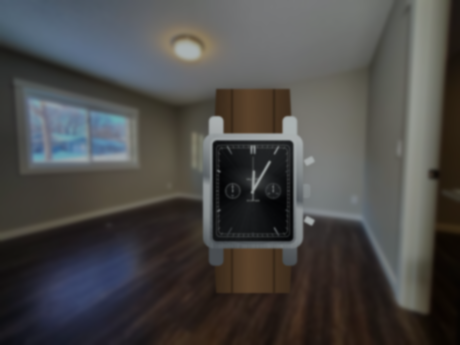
12:05
